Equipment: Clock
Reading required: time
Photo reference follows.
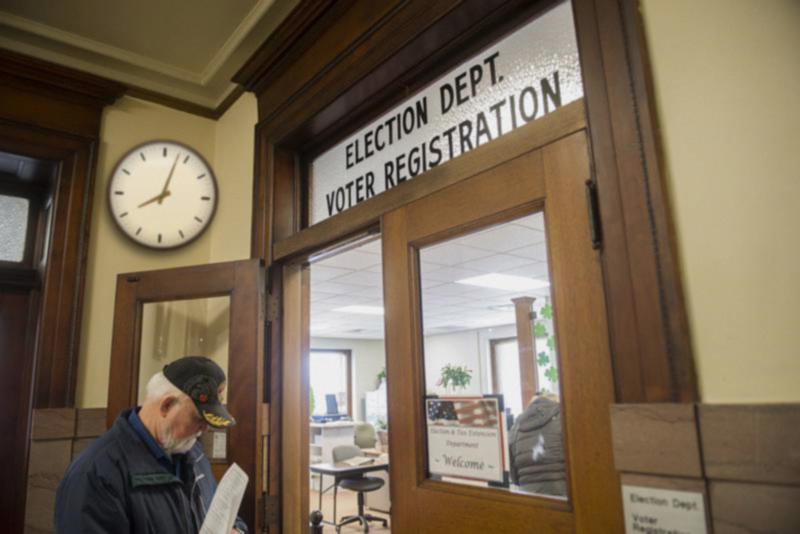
8:03
